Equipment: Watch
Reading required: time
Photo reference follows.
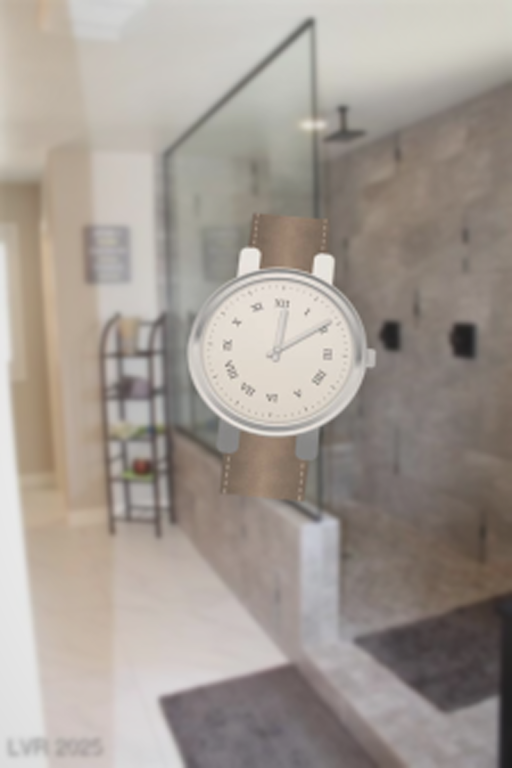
12:09
